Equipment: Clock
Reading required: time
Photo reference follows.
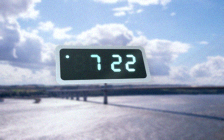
7:22
